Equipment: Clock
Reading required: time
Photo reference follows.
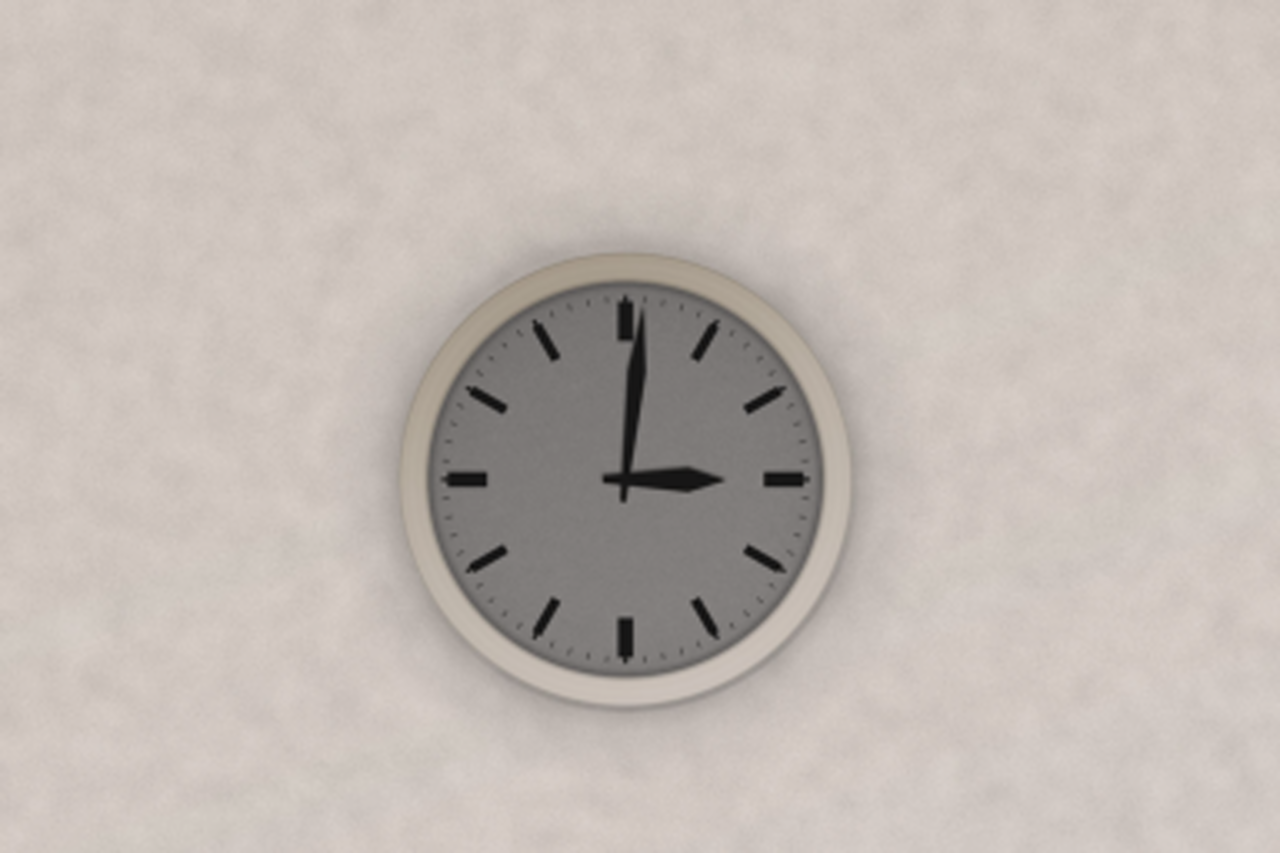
3:01
